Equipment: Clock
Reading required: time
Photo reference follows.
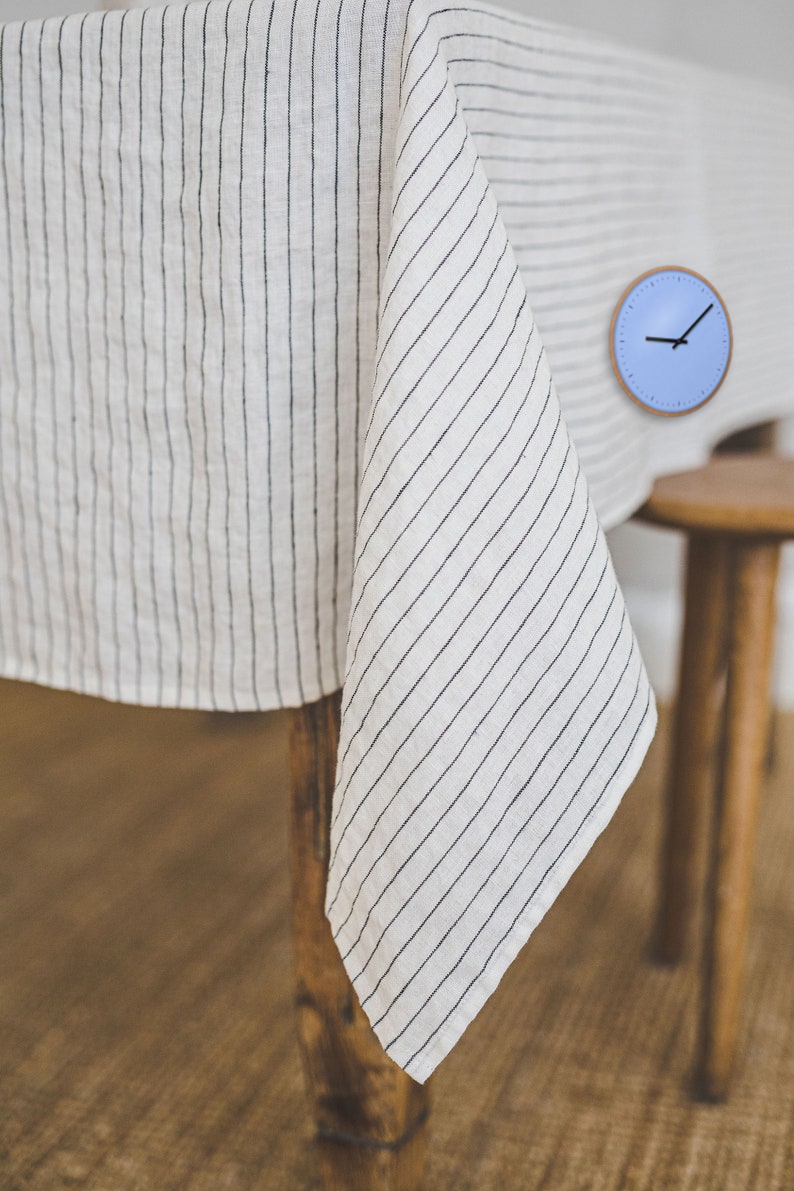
9:08
